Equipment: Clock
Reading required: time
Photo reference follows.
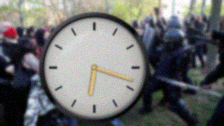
6:18
